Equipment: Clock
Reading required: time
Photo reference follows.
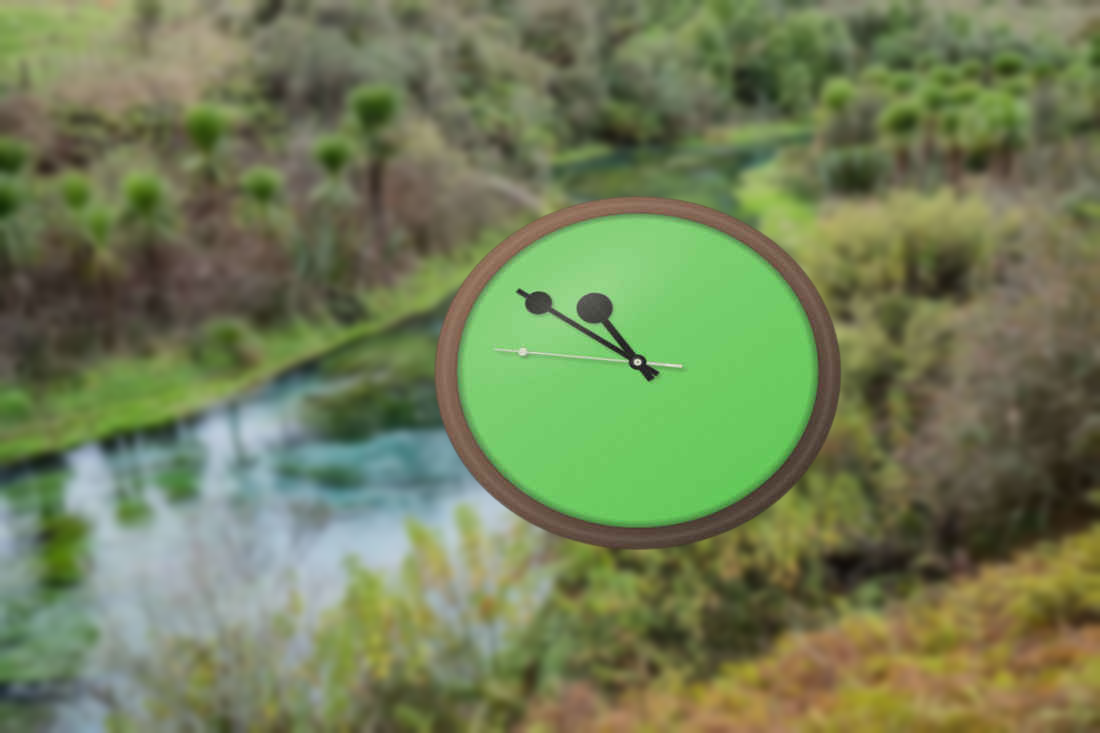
10:50:46
